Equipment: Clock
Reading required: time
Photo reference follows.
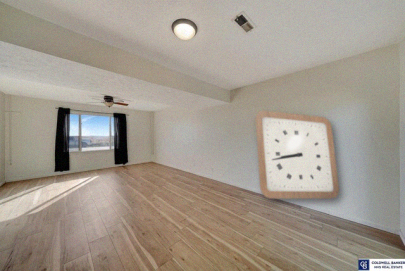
8:43
